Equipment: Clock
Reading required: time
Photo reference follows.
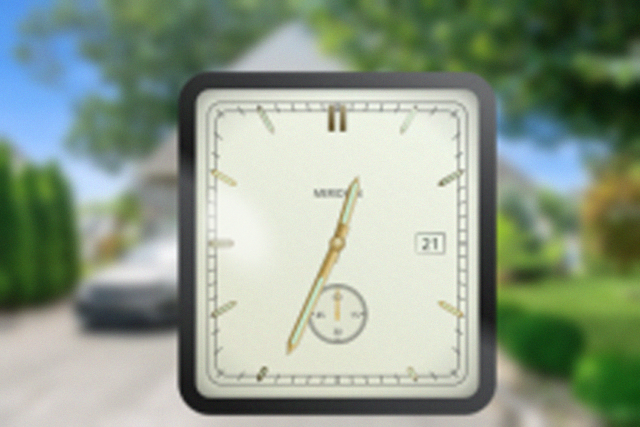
12:34
